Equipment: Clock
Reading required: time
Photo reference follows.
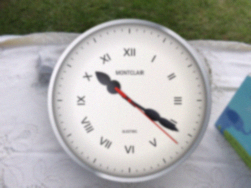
10:20:22
